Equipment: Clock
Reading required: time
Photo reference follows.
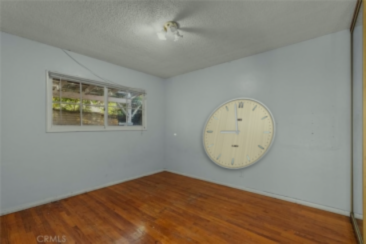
8:58
